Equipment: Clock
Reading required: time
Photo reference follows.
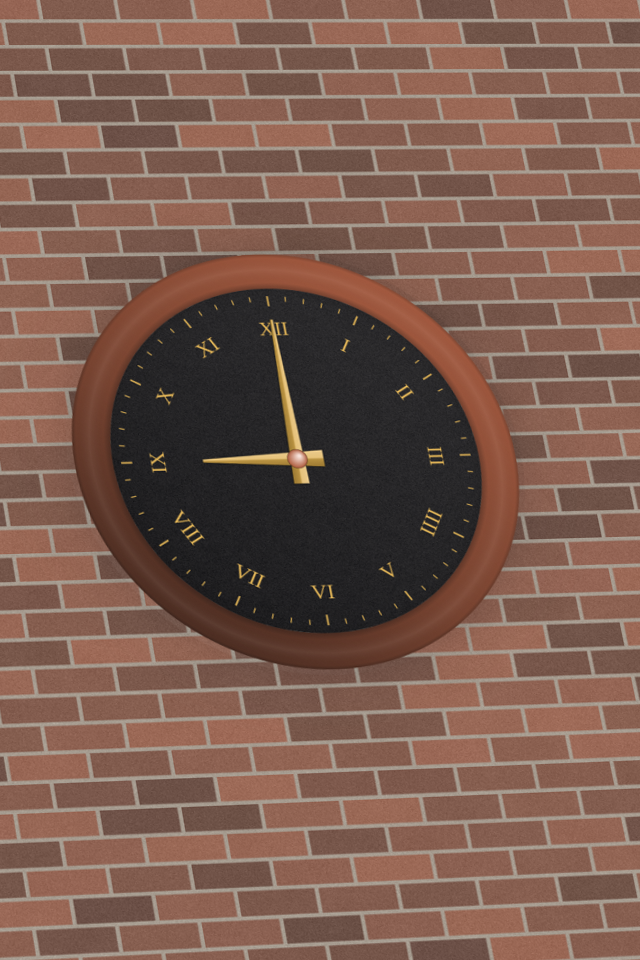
9:00
